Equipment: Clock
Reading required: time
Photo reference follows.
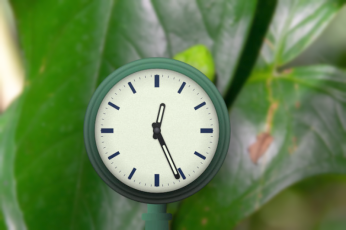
12:26
